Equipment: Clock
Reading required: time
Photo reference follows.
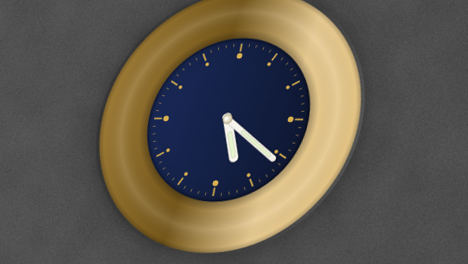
5:21
